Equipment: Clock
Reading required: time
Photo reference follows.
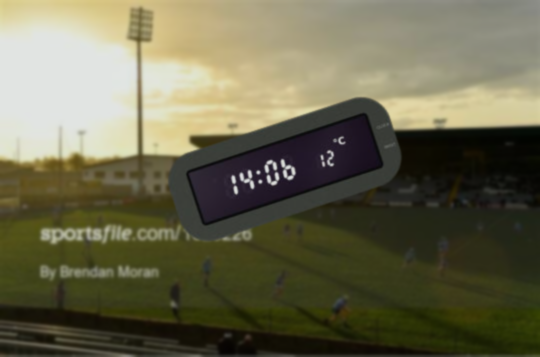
14:06
